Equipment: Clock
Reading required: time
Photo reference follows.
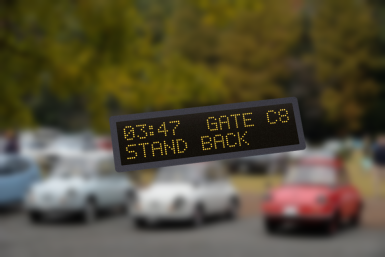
3:47
